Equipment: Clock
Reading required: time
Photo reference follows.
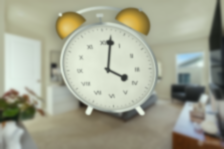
4:02
